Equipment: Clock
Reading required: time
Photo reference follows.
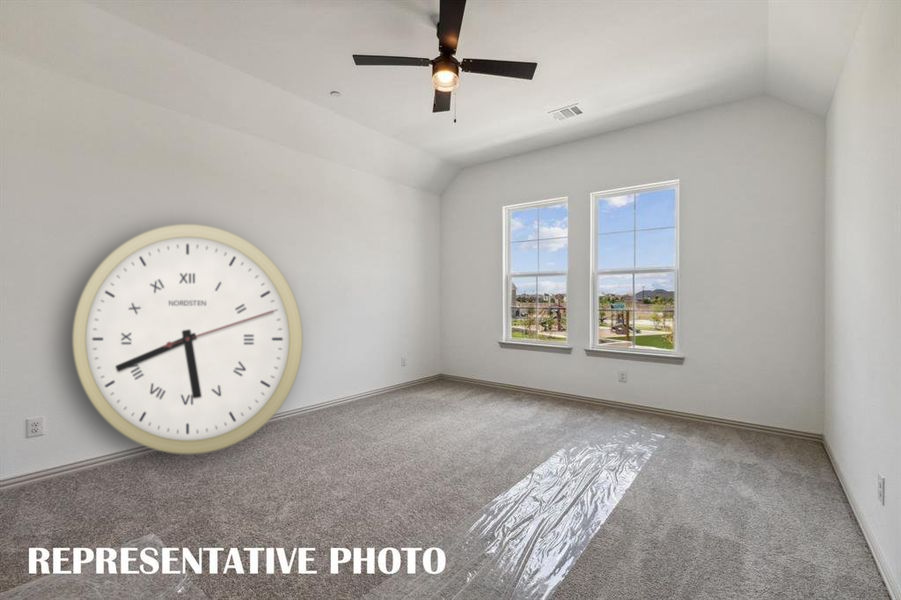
5:41:12
